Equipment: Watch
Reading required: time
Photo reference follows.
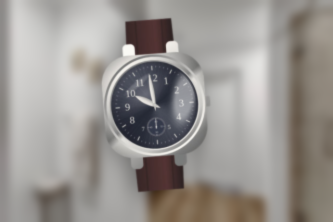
9:59
